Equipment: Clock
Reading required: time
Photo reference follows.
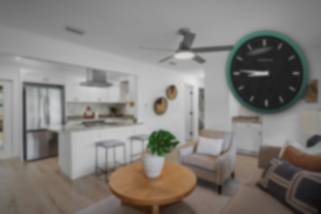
8:46
